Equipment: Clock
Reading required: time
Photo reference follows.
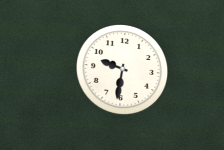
9:31
